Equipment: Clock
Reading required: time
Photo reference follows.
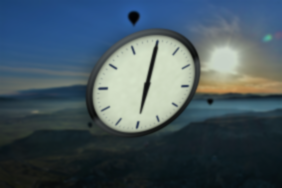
6:00
